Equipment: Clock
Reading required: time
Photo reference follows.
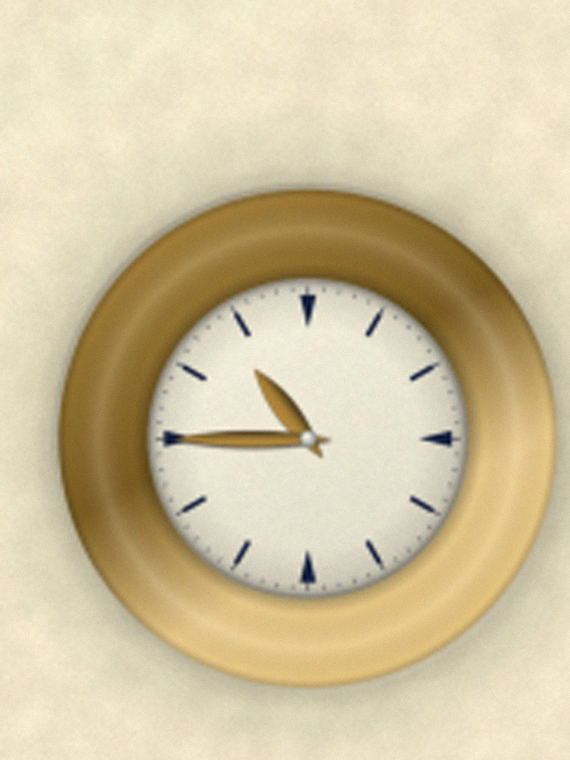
10:45
